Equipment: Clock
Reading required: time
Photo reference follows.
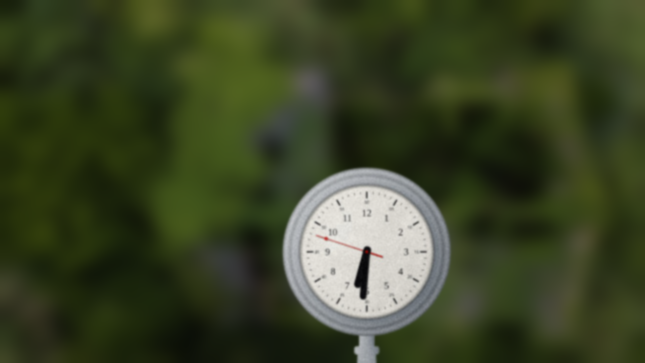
6:30:48
